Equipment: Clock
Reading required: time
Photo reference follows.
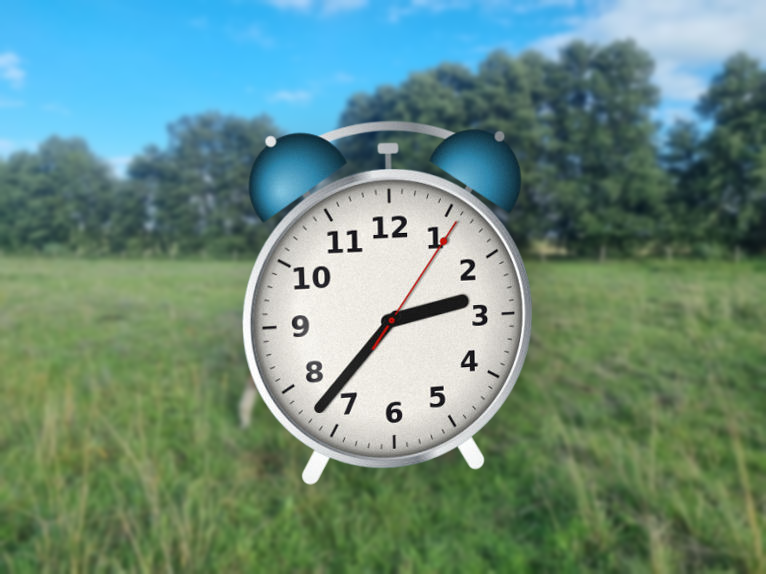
2:37:06
